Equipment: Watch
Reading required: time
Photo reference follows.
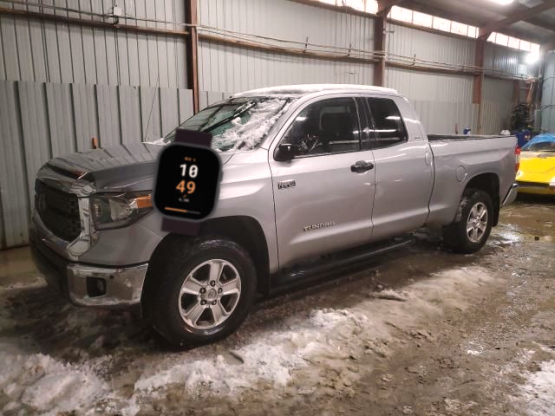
10:49
